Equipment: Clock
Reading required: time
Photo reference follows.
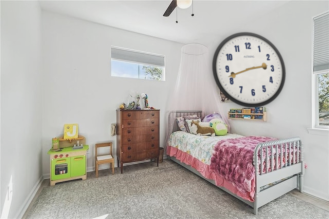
2:42
